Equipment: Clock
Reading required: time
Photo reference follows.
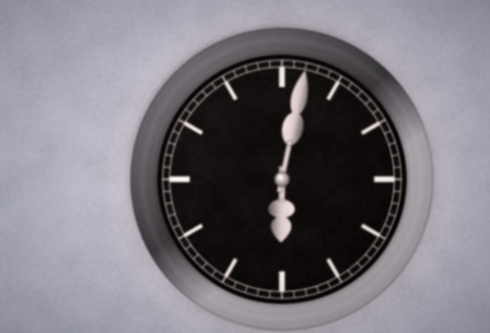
6:02
